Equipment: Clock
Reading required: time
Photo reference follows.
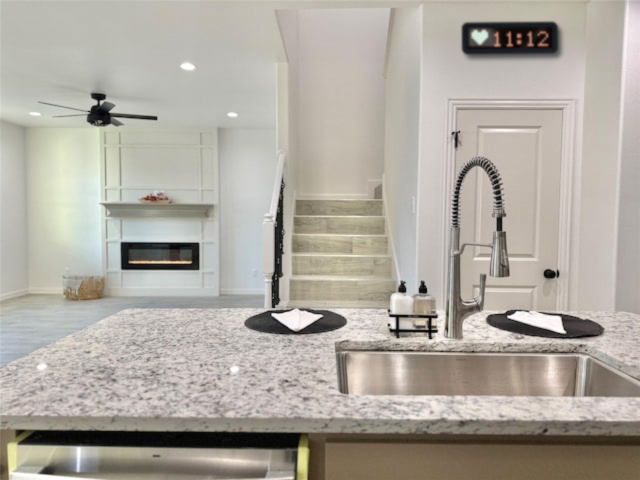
11:12
